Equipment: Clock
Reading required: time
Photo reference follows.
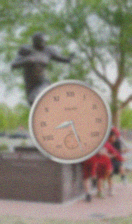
8:27
